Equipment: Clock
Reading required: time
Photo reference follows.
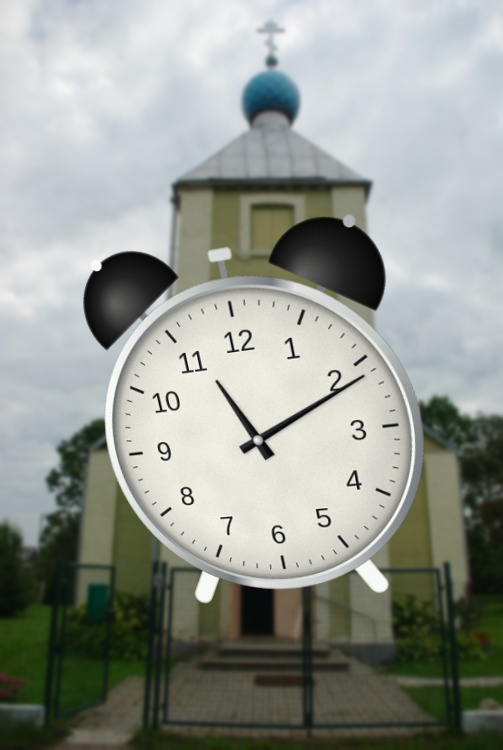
11:11
